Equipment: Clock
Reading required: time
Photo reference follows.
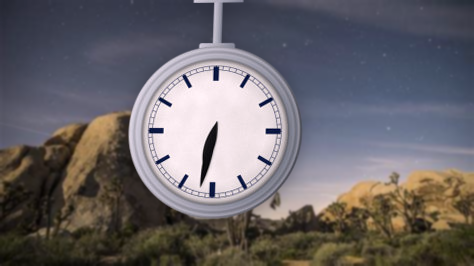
6:32
